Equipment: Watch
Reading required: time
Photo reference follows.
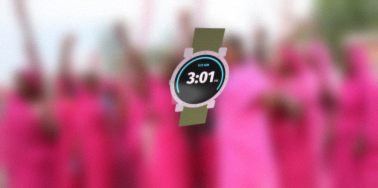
3:01
